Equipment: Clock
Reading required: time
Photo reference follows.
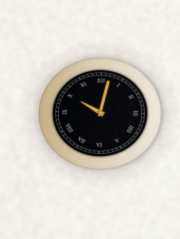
10:02
